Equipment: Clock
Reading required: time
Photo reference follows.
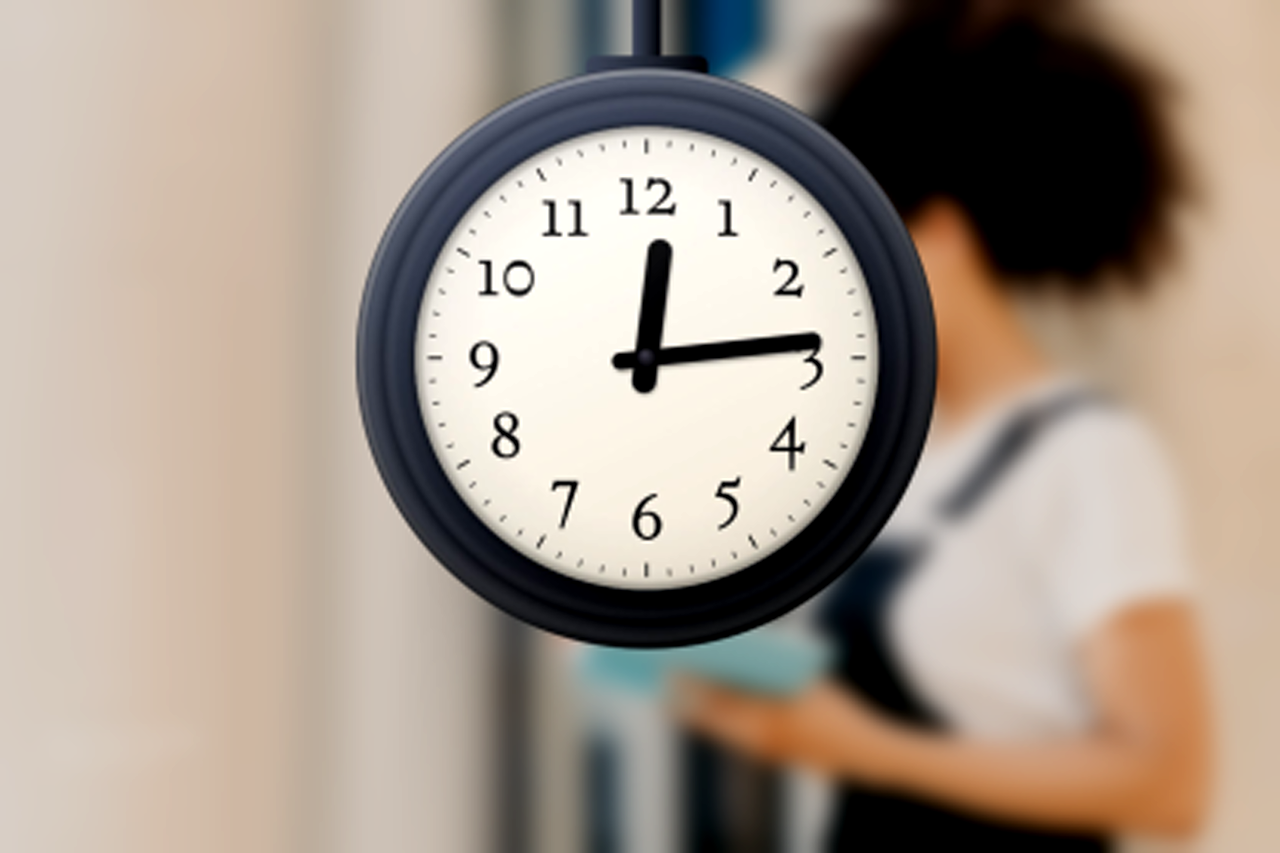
12:14
